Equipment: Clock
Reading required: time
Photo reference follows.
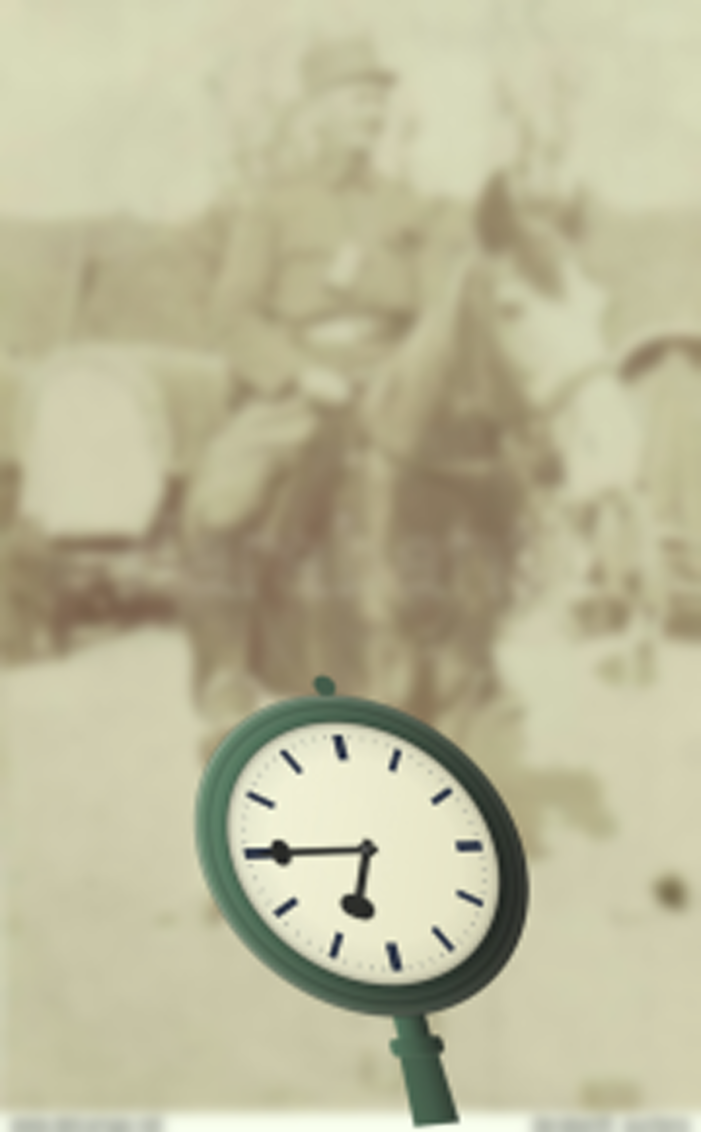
6:45
